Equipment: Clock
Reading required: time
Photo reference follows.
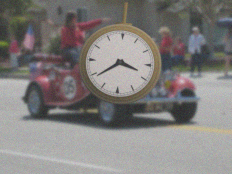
3:39
